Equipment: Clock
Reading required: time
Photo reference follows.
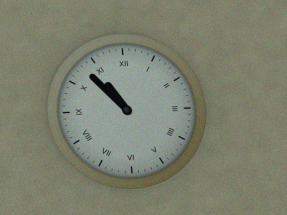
10:53
